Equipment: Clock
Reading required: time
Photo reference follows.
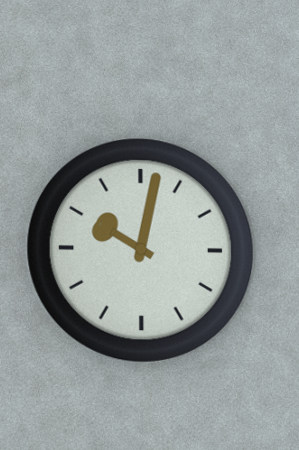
10:02
